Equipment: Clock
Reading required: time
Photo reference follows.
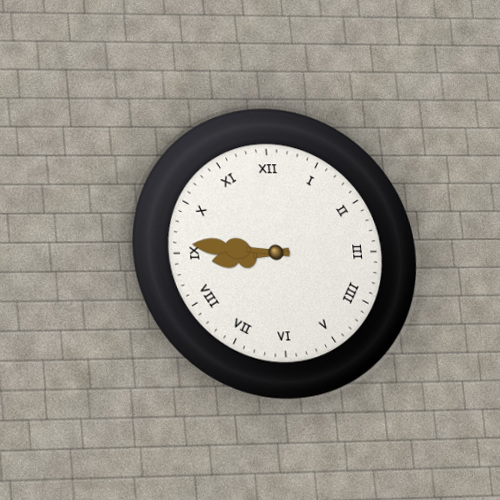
8:46
